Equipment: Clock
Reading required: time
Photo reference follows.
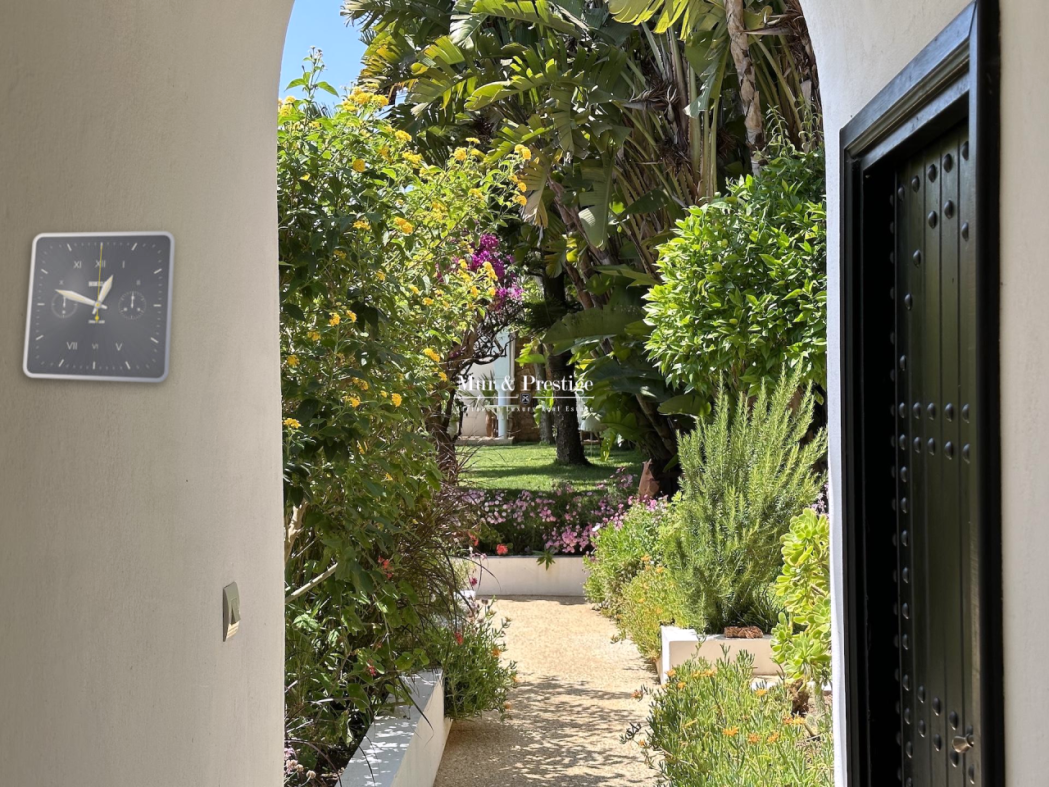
12:48
